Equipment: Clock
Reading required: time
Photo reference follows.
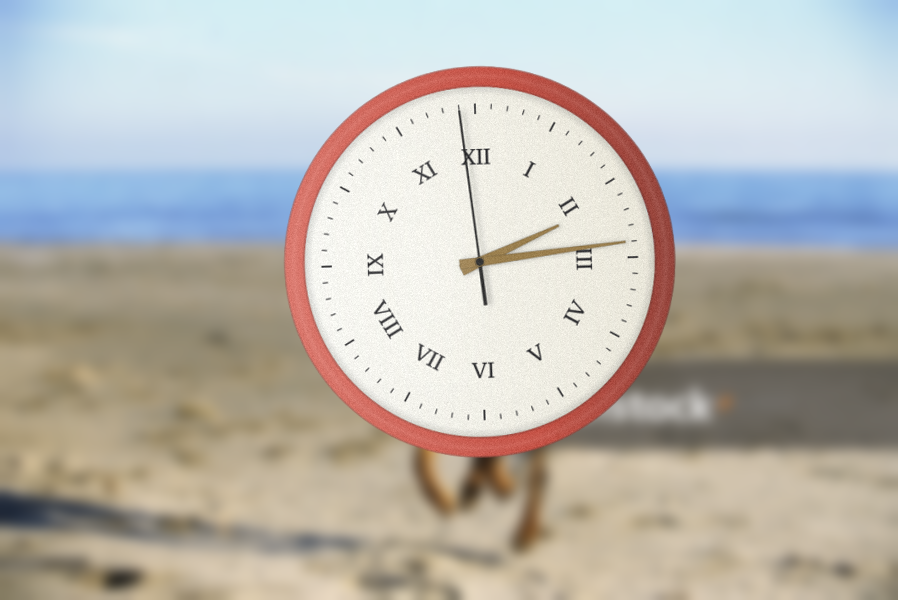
2:13:59
